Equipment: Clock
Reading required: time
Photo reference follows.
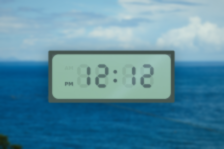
12:12
